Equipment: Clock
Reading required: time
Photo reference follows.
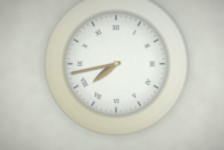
7:43
